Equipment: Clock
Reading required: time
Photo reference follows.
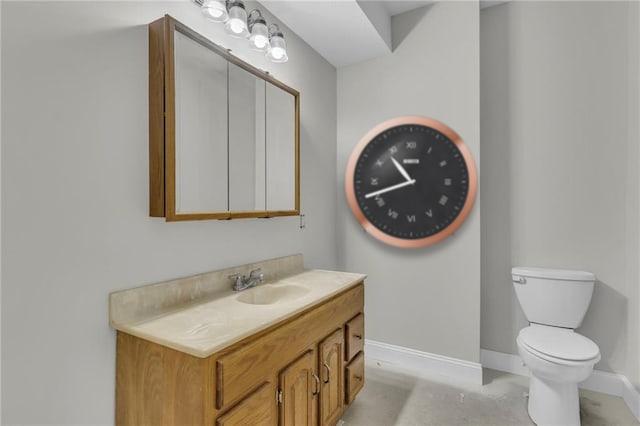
10:42
